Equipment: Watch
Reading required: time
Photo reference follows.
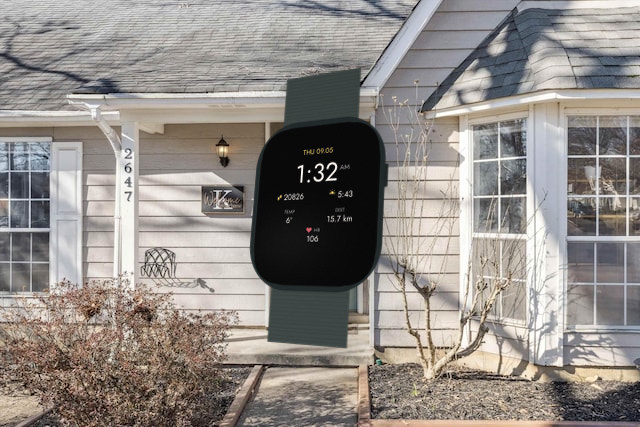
1:32
